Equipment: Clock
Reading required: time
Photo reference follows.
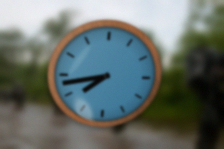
7:43
